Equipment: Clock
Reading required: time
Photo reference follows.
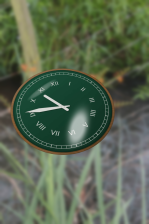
10:46
